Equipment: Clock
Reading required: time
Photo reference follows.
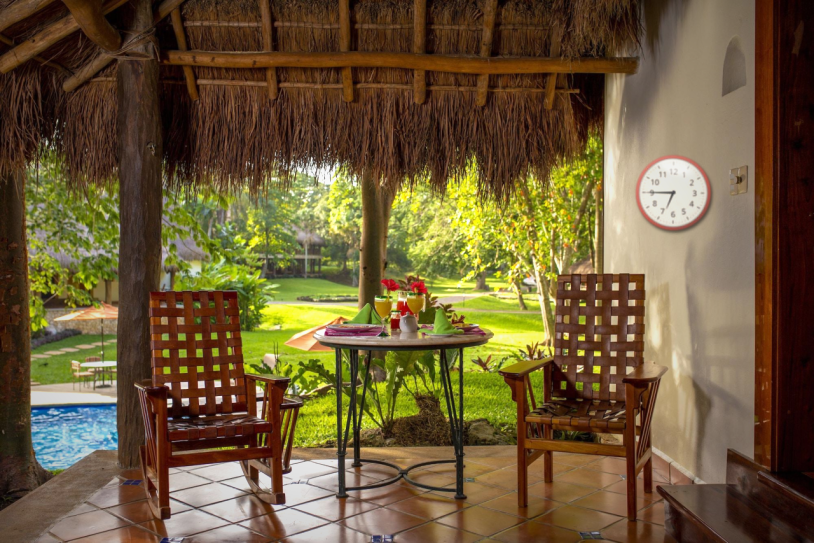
6:45
